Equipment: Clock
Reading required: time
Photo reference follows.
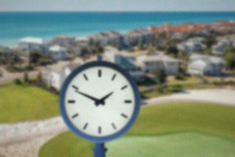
1:49
